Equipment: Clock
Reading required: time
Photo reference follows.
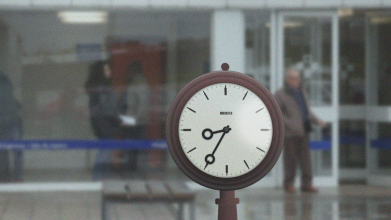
8:35
